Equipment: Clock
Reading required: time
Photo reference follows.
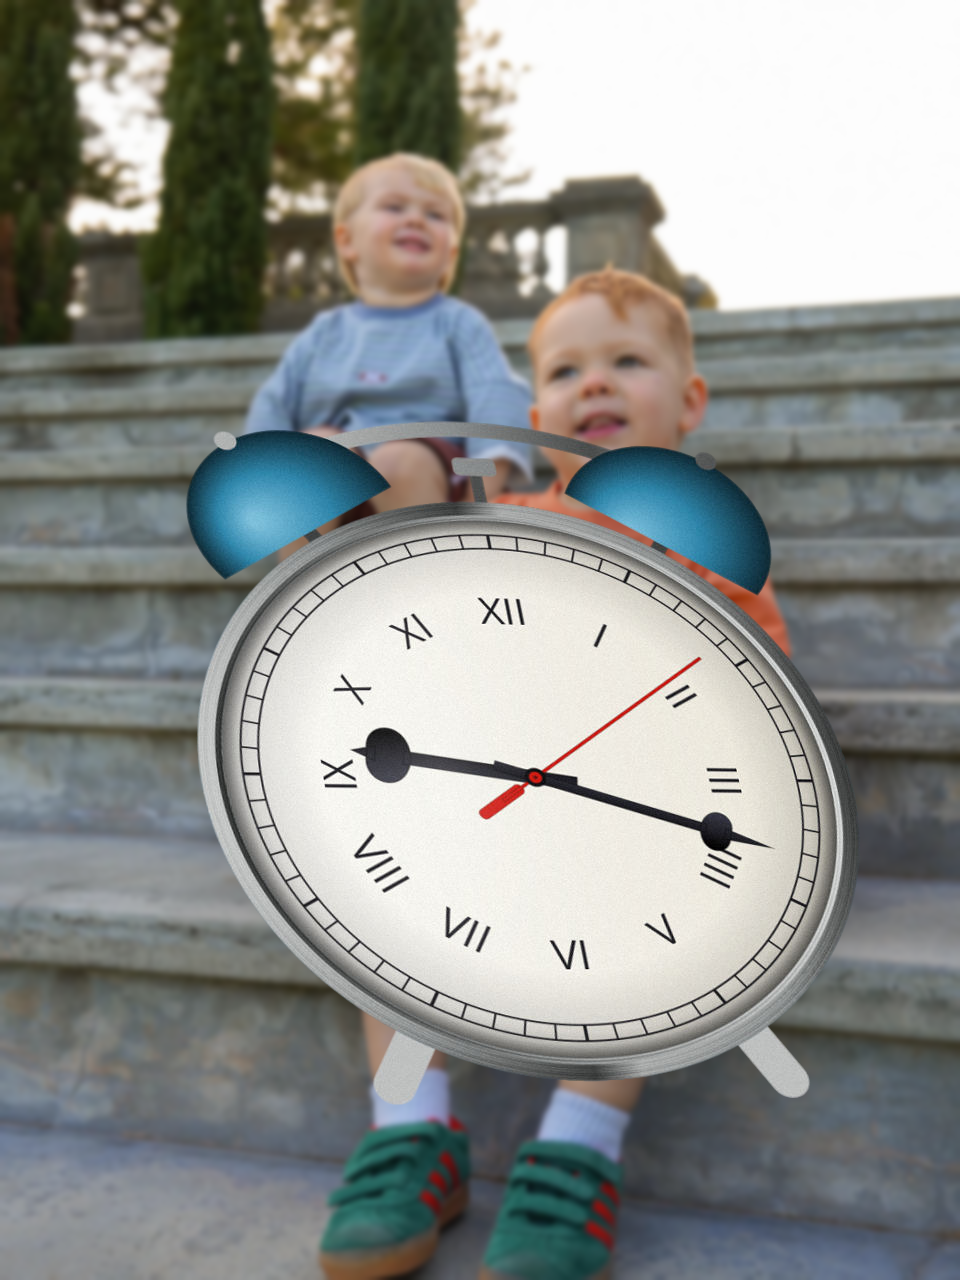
9:18:09
